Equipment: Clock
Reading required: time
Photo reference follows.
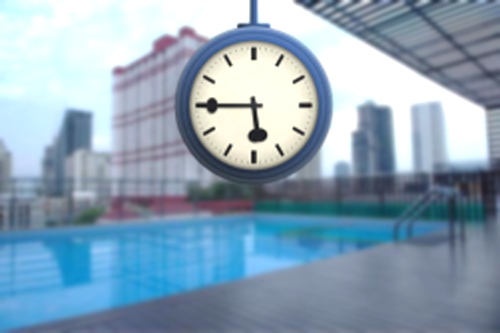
5:45
